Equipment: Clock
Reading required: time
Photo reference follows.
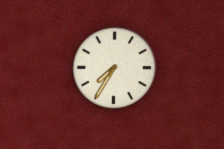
7:35
